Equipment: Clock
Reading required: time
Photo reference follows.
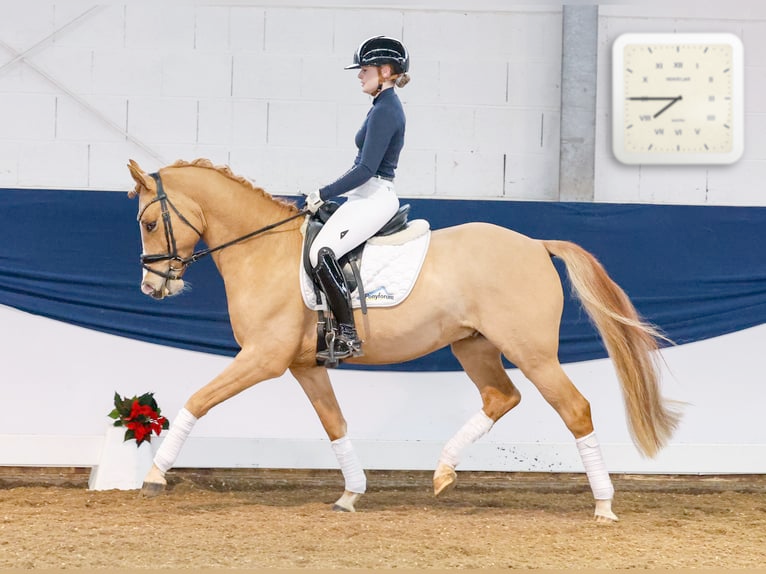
7:45
